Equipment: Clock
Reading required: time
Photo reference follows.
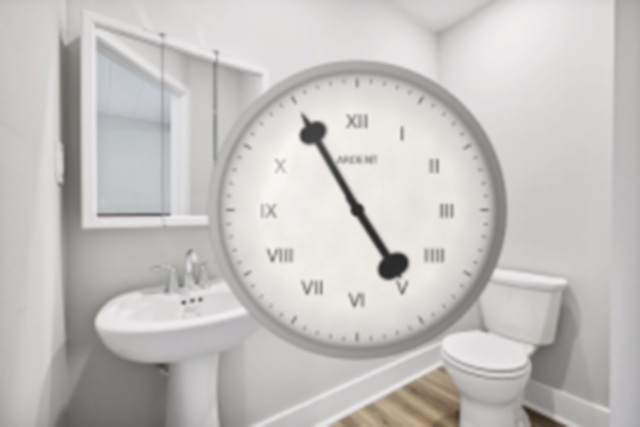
4:55
